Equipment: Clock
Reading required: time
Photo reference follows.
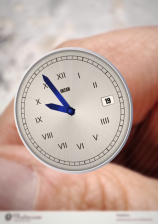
9:56
